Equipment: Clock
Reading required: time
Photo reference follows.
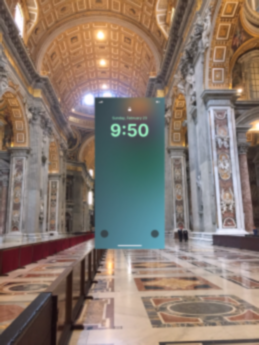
9:50
